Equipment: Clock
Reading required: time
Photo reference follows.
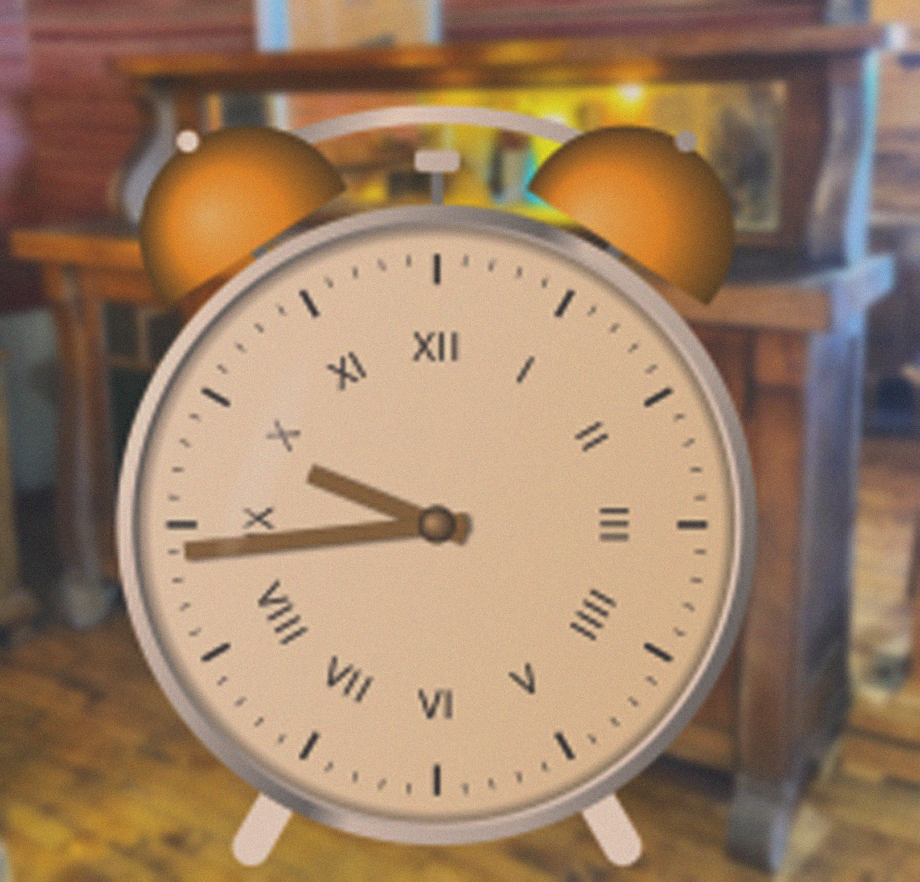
9:44
